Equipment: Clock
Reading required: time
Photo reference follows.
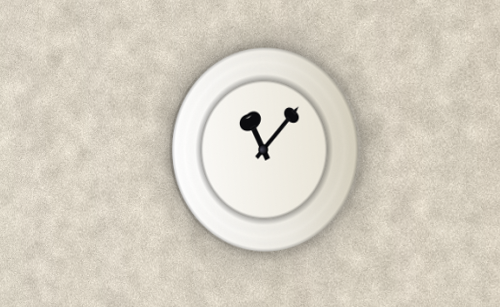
11:07
